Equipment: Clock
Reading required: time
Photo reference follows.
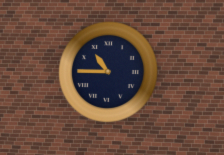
10:45
